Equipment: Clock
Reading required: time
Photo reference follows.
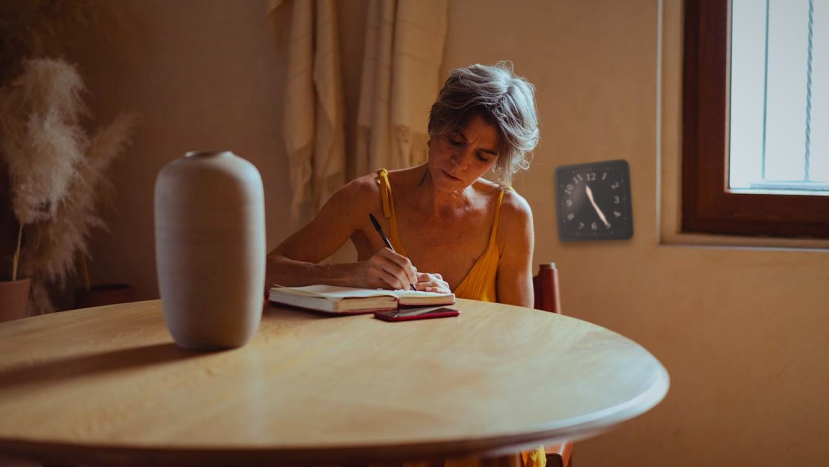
11:25
